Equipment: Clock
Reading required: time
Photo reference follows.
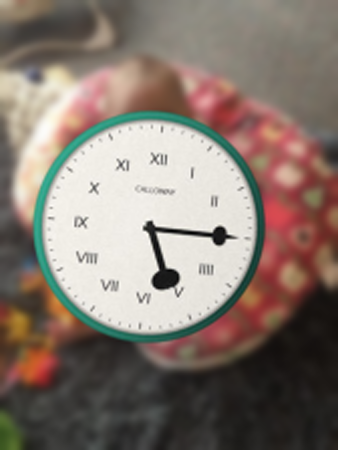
5:15
